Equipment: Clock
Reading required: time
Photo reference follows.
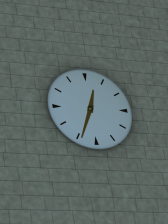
12:34
